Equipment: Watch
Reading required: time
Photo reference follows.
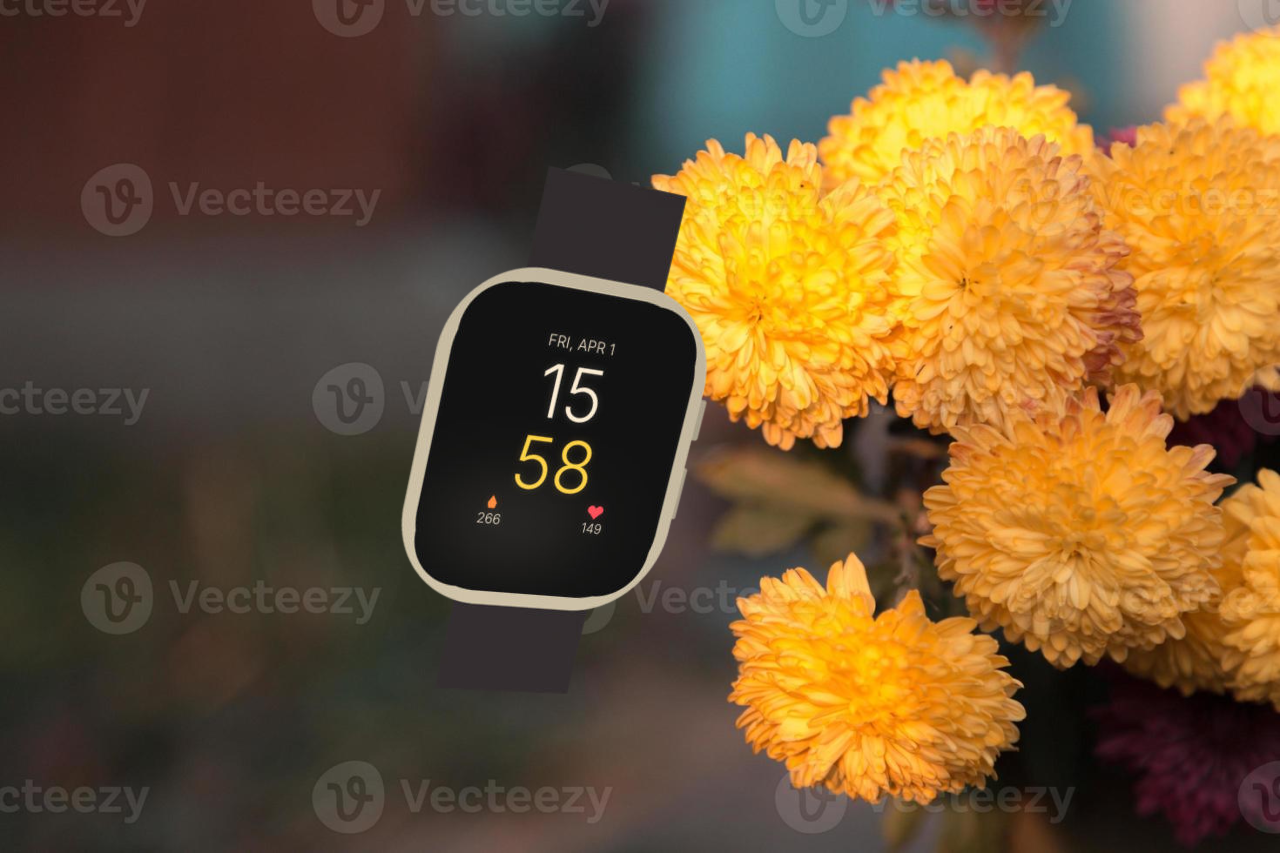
15:58
